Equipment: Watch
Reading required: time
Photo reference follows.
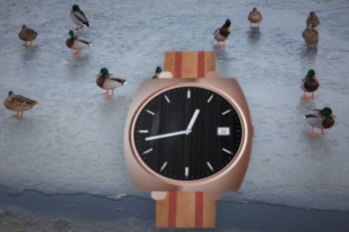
12:43
